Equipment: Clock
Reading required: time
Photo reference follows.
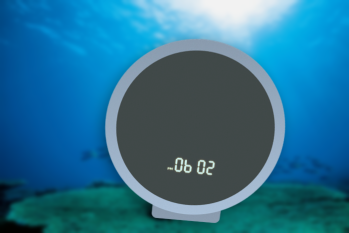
6:02
